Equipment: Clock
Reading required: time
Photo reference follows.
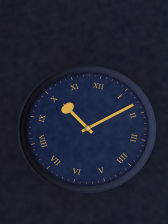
10:08
